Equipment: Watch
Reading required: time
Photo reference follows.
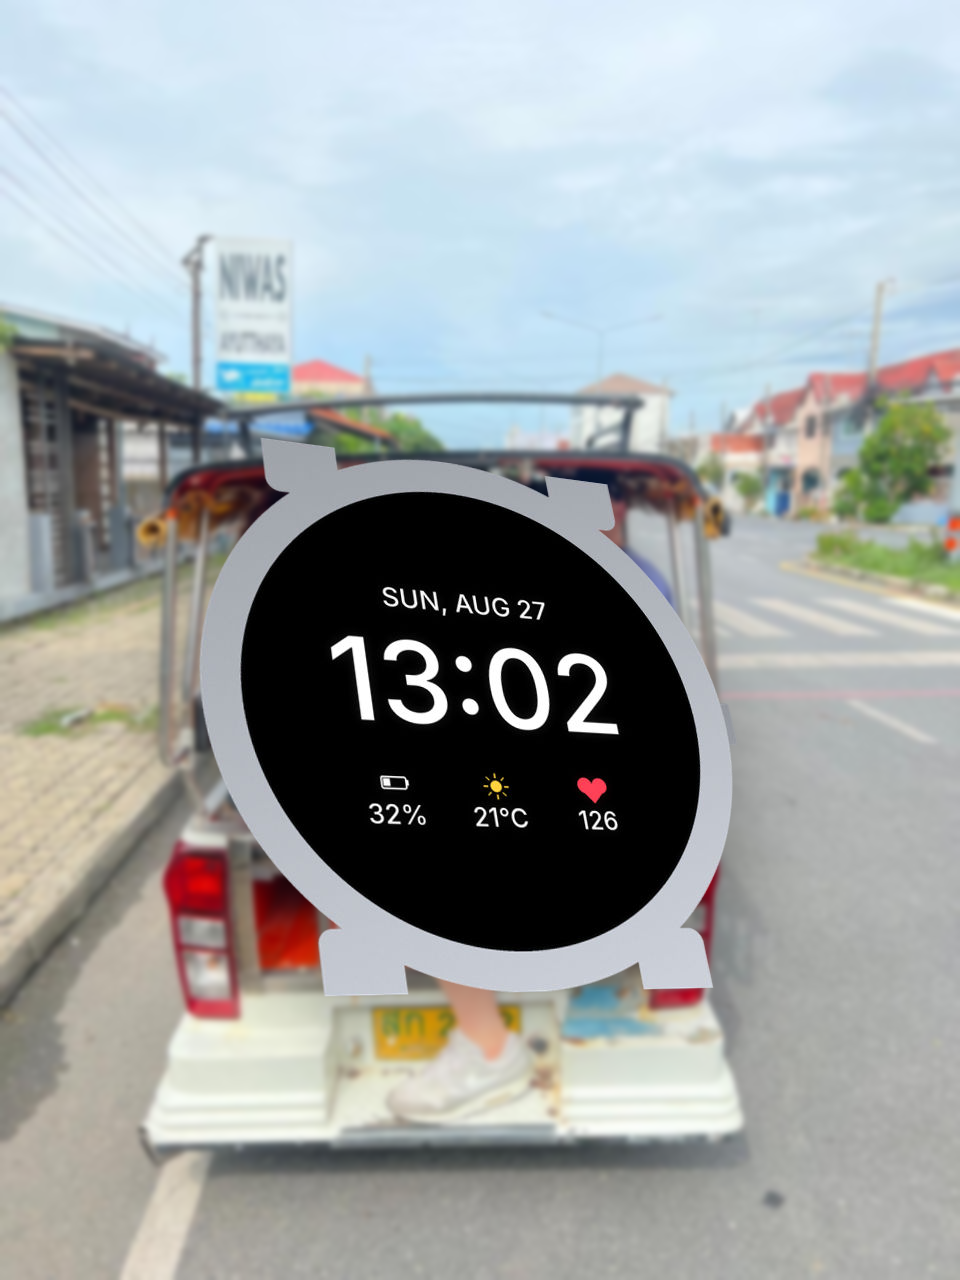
13:02
